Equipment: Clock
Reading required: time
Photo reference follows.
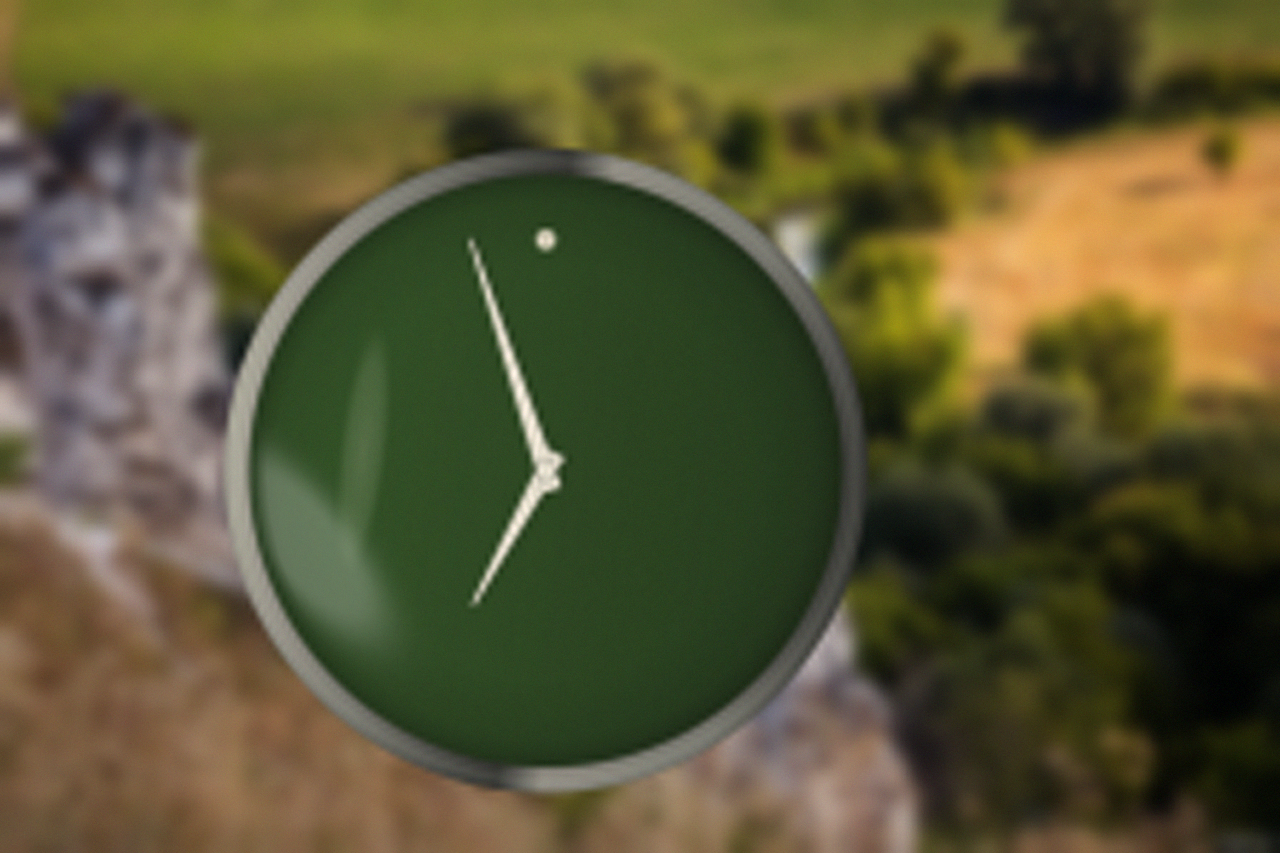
6:57
